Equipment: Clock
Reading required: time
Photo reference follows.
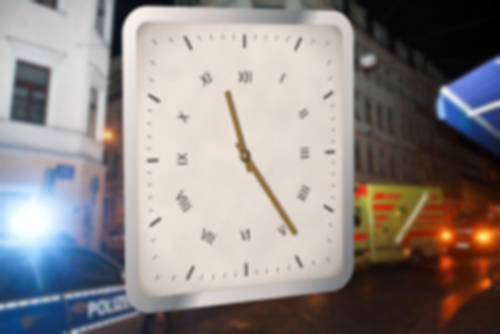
11:24
